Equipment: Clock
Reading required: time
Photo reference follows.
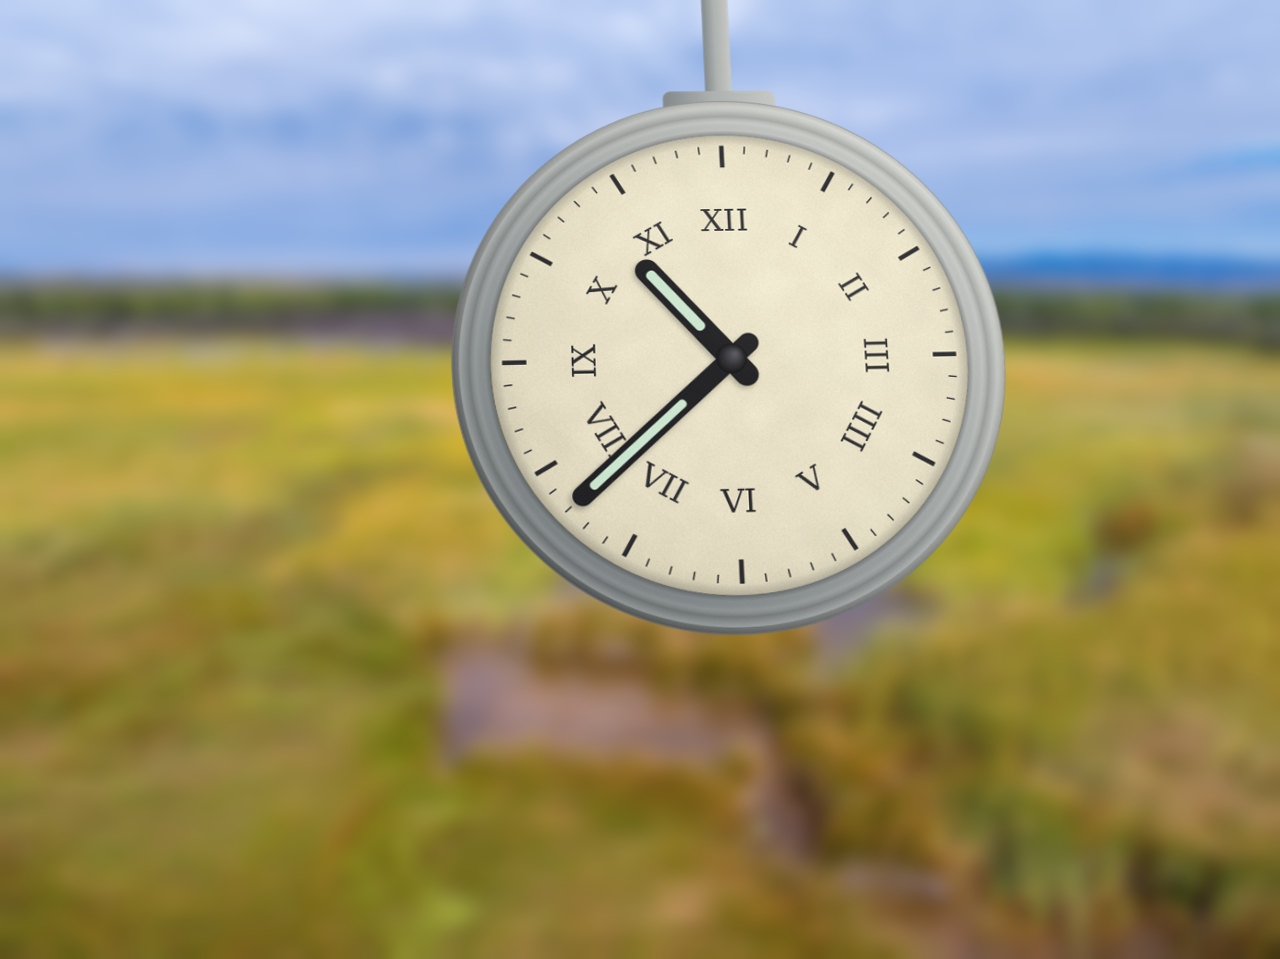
10:38
